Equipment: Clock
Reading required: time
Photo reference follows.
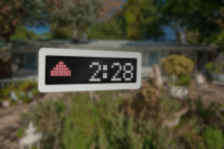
2:28
